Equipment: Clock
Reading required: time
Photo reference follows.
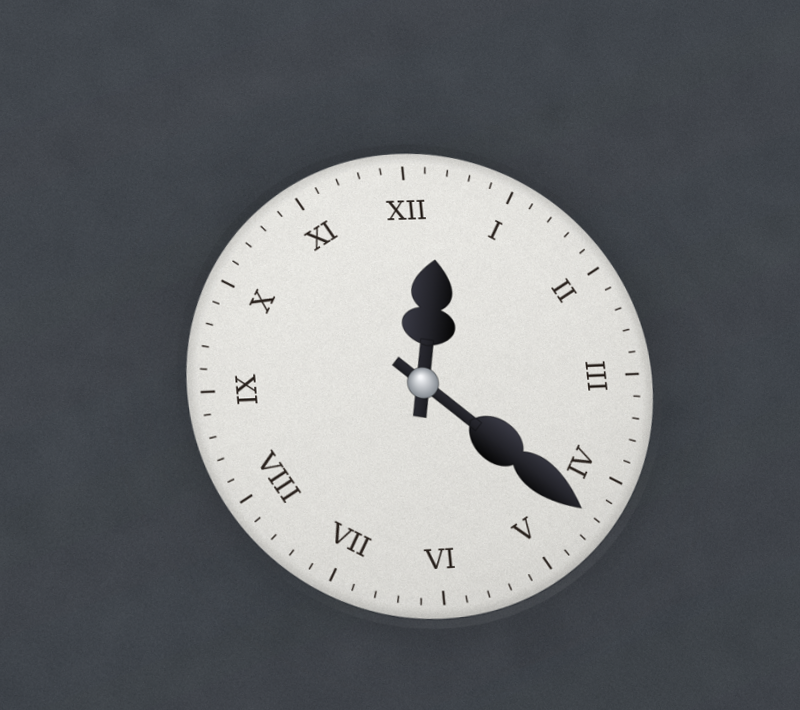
12:22
